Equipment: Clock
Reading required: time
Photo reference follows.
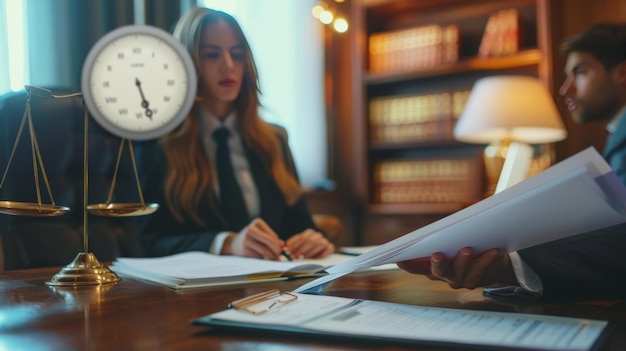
5:27
